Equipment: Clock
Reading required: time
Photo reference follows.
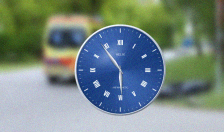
5:54
